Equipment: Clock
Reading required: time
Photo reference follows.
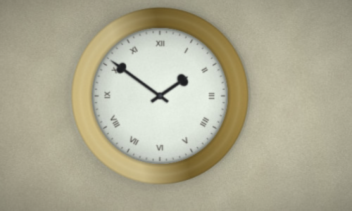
1:51
